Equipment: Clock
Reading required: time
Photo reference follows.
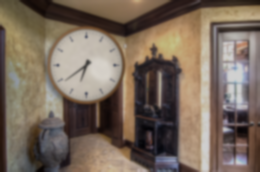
6:39
